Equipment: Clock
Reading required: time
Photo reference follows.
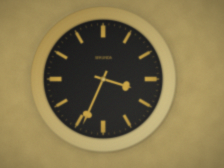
3:34
